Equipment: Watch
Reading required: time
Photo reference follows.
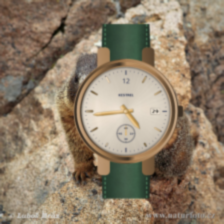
4:44
